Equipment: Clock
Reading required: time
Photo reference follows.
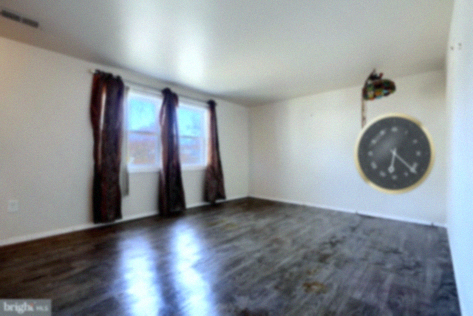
6:22
